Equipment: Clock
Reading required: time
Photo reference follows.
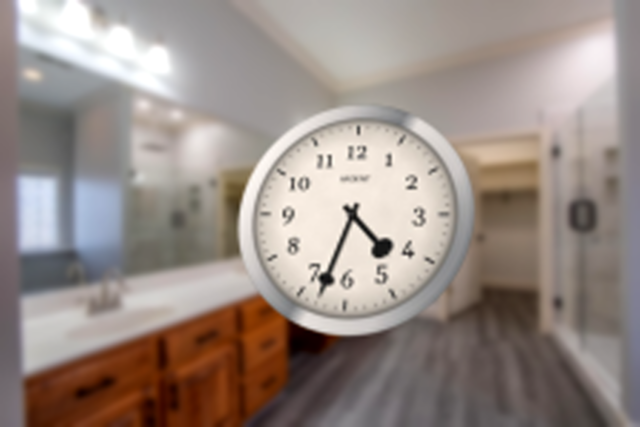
4:33
